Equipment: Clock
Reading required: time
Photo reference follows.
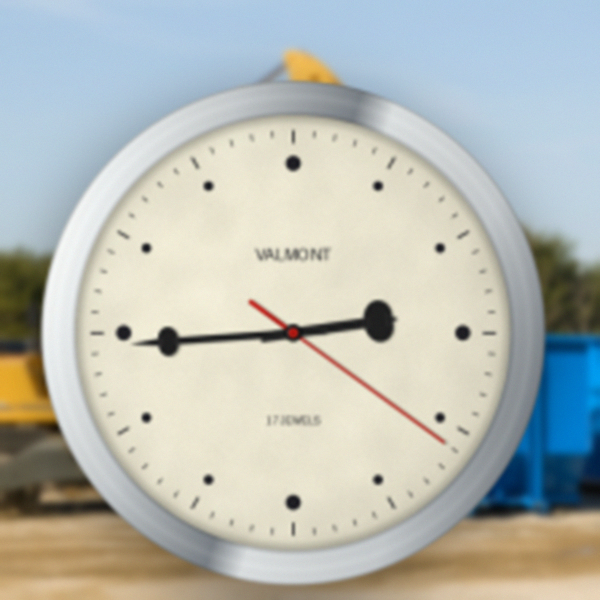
2:44:21
